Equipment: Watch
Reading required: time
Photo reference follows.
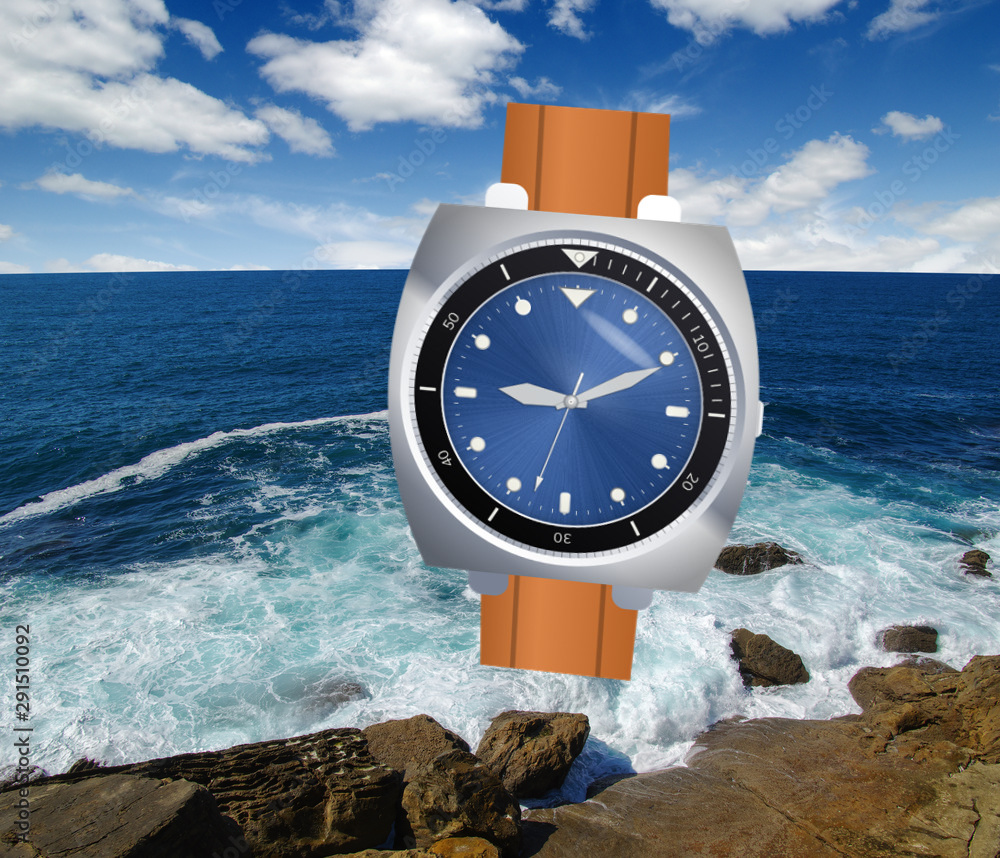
9:10:33
